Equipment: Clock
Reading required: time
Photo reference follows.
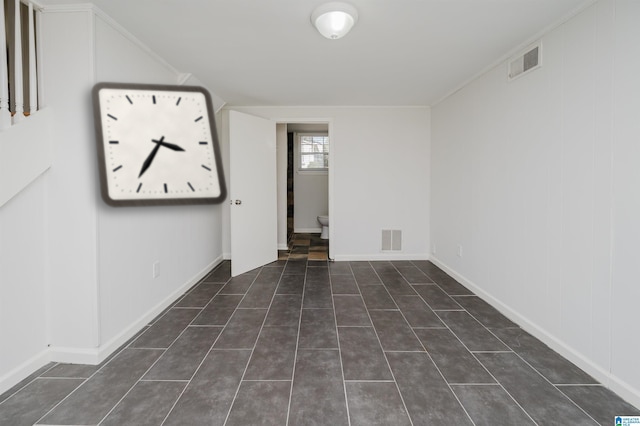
3:36
